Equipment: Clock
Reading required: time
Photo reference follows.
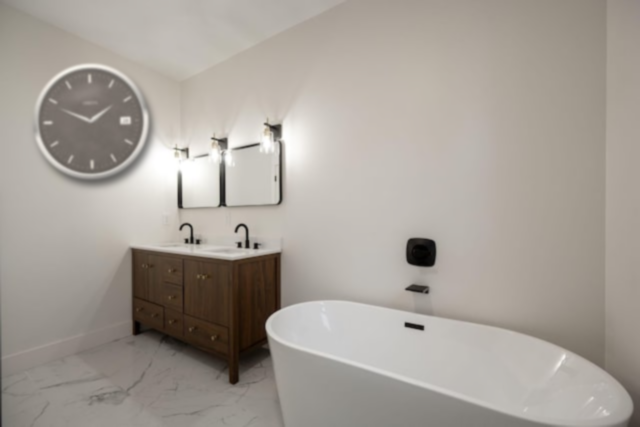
1:49
